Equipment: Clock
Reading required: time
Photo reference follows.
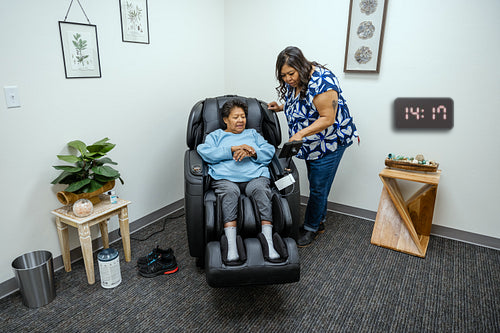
14:17
